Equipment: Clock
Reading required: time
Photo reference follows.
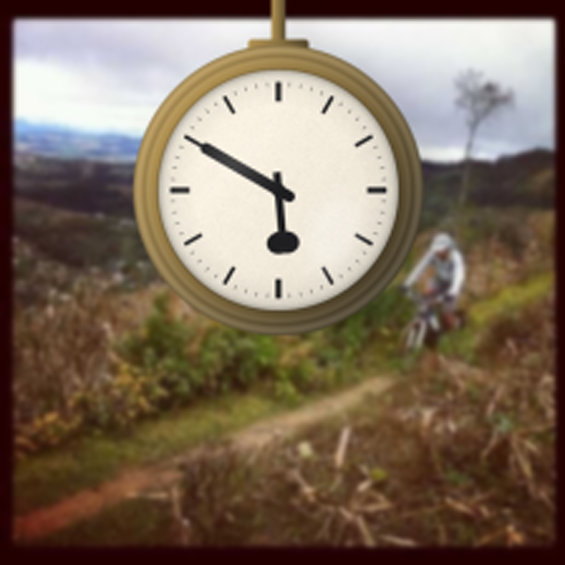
5:50
